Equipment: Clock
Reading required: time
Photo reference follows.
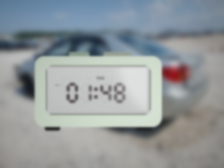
1:48
